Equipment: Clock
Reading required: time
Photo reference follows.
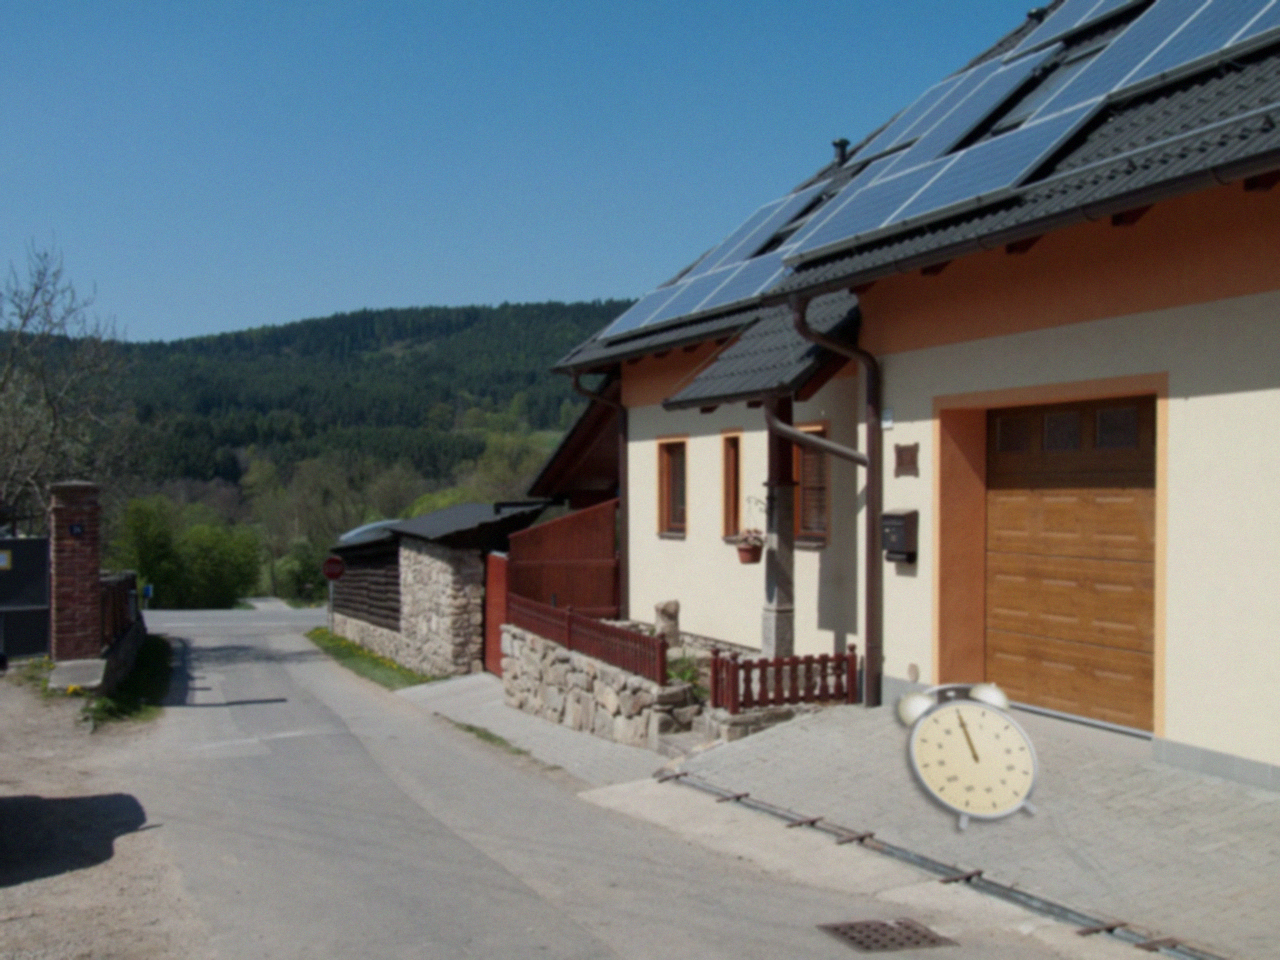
12:00
